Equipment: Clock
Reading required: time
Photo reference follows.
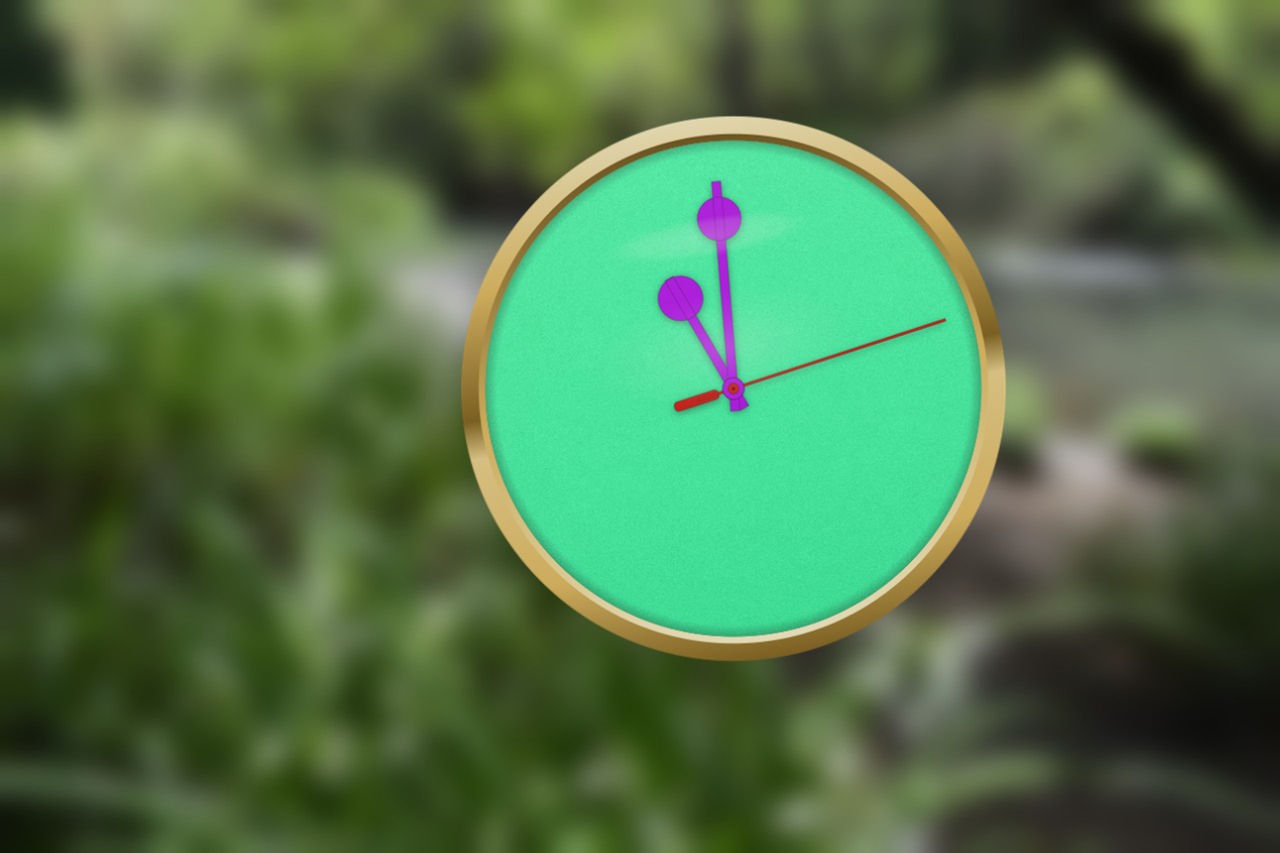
10:59:12
